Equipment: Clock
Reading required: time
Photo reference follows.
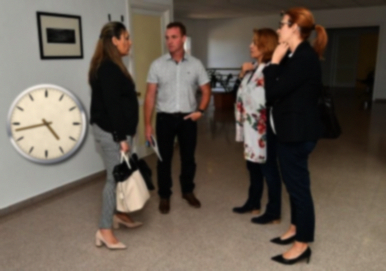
4:43
